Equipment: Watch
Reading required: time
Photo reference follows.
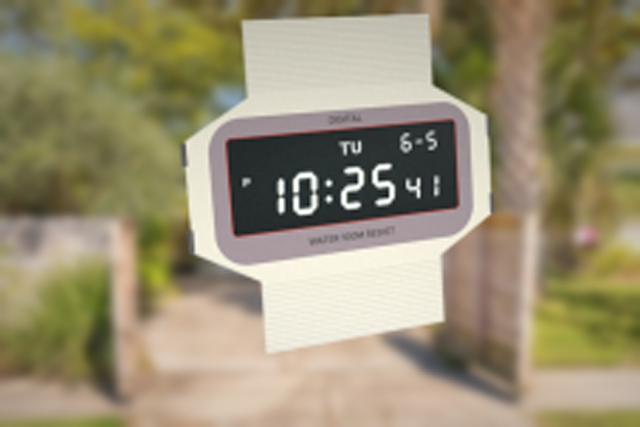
10:25:41
